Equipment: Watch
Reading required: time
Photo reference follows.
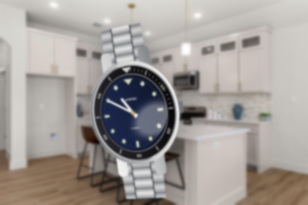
10:50
